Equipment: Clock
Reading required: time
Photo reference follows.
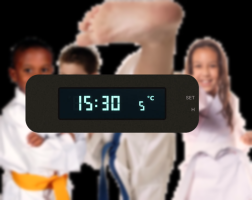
15:30
